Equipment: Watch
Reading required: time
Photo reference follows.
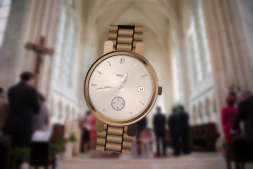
12:43
